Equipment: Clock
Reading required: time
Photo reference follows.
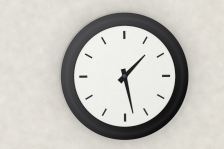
1:28
